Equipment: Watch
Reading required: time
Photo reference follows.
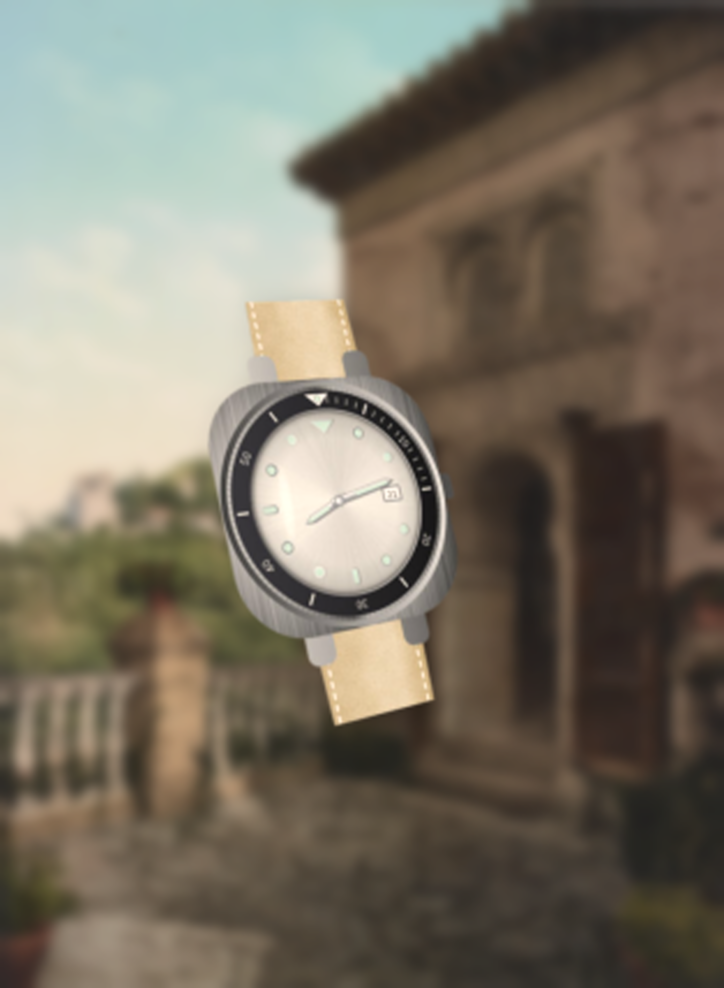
8:13
